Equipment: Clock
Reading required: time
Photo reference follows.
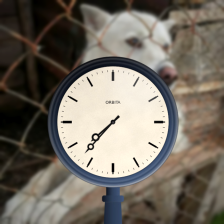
7:37
